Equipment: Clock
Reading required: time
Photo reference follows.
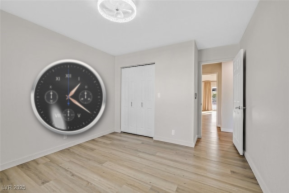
1:21
